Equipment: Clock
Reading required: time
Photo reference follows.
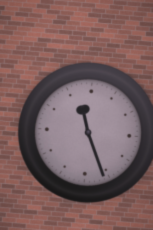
11:26
